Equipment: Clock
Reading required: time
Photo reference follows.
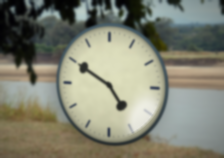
4:50
